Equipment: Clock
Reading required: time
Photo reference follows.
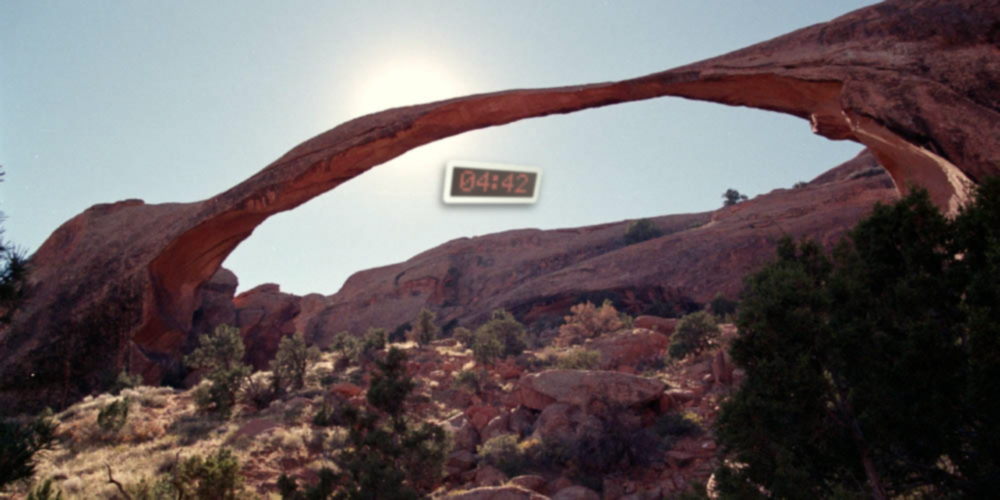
4:42
